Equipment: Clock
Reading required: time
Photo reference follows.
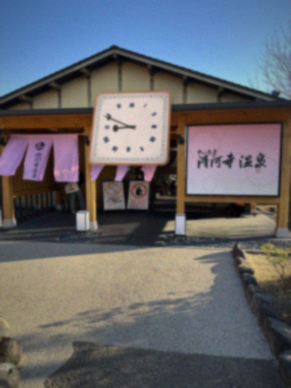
8:49
